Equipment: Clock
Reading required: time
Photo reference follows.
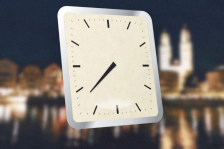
7:38
